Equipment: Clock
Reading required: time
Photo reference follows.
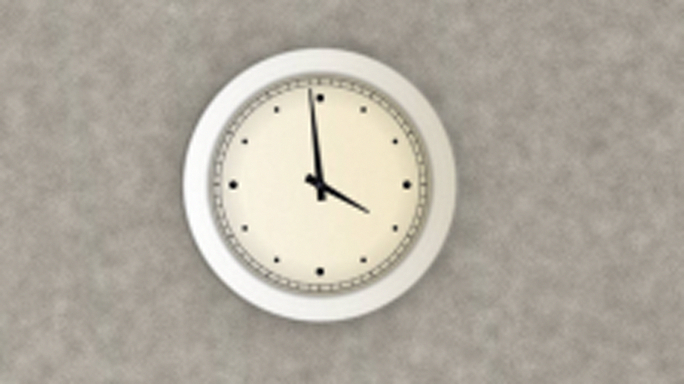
3:59
